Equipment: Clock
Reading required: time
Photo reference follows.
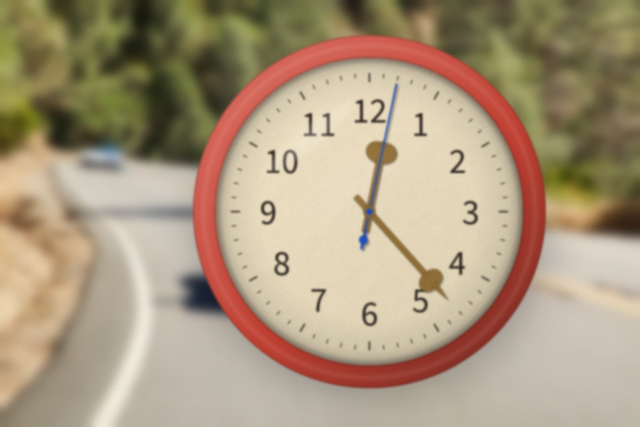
12:23:02
